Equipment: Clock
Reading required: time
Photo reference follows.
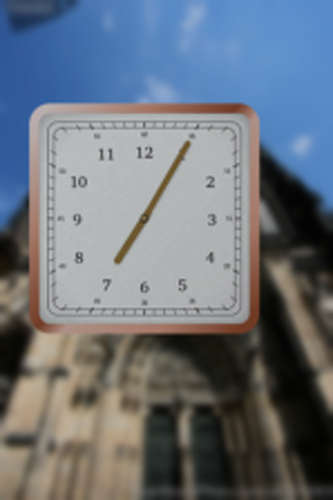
7:05
